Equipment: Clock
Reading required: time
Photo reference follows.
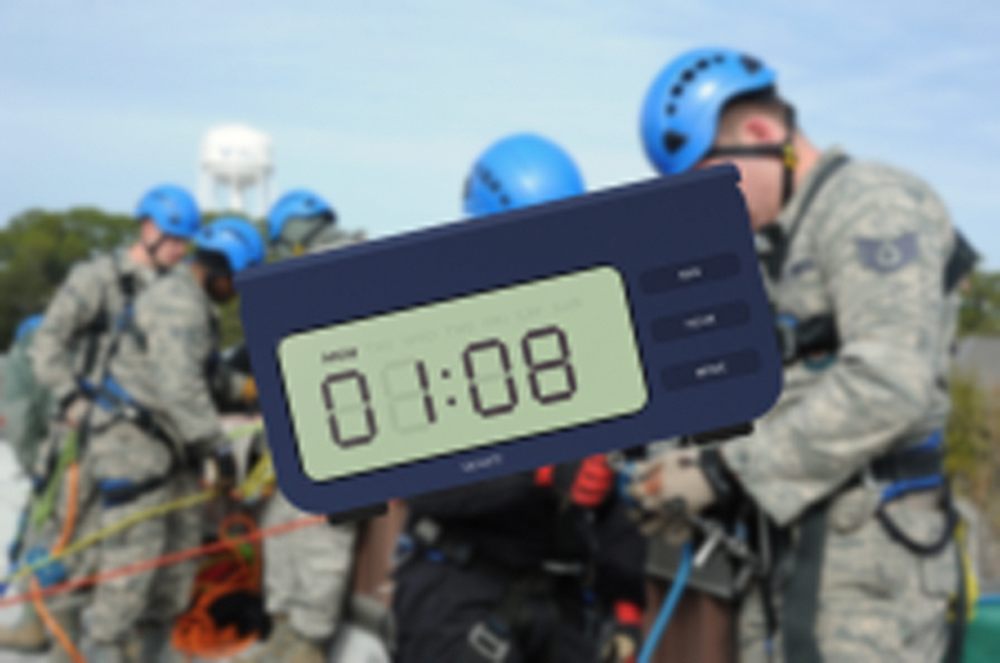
1:08
